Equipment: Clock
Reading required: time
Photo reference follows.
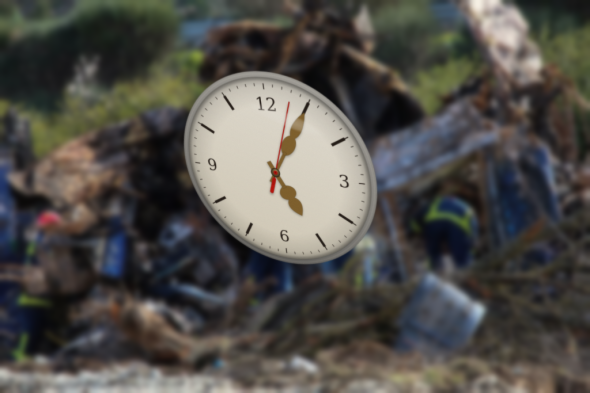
5:05:03
